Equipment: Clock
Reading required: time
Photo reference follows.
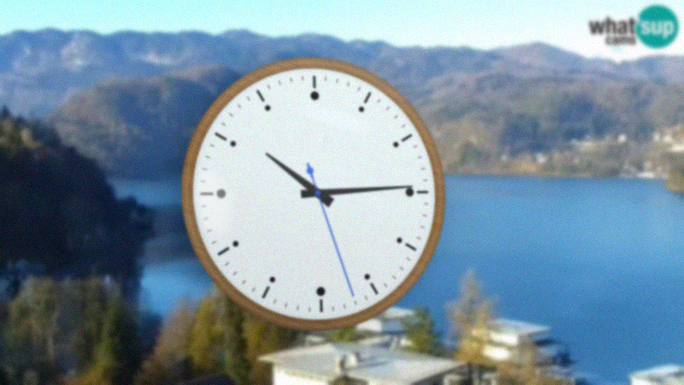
10:14:27
